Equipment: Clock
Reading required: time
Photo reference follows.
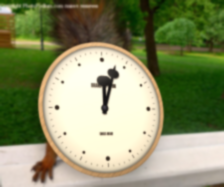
12:03
